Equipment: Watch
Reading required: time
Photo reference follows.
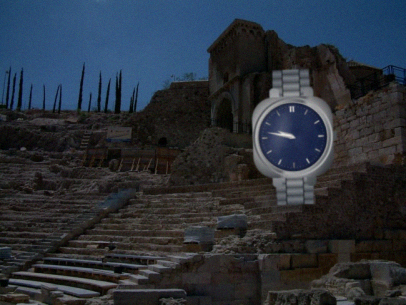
9:47
